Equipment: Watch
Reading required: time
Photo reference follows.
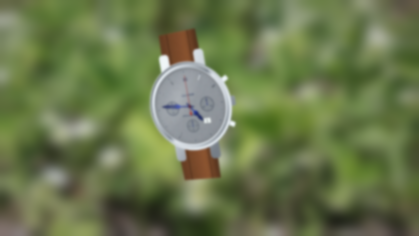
4:46
